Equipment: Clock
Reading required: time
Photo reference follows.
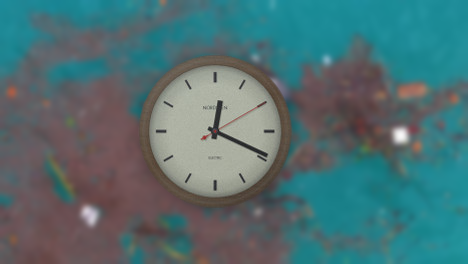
12:19:10
